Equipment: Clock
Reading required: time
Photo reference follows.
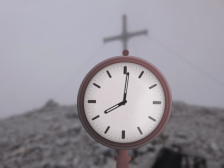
8:01
